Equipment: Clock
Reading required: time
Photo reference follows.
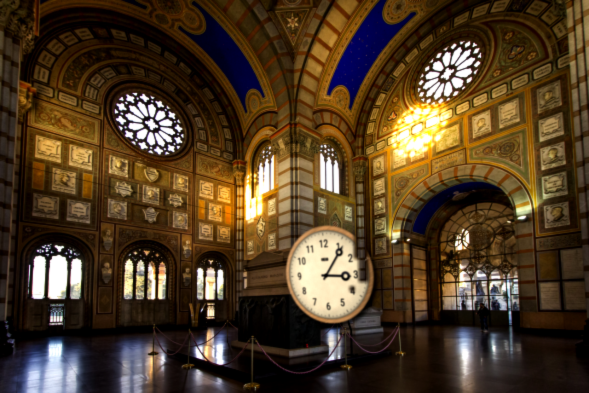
3:06
